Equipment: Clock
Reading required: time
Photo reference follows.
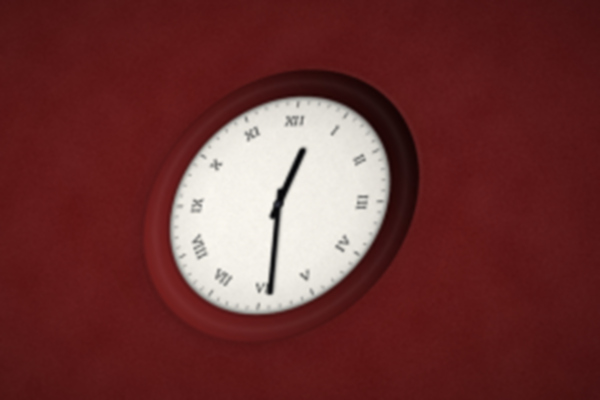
12:29
